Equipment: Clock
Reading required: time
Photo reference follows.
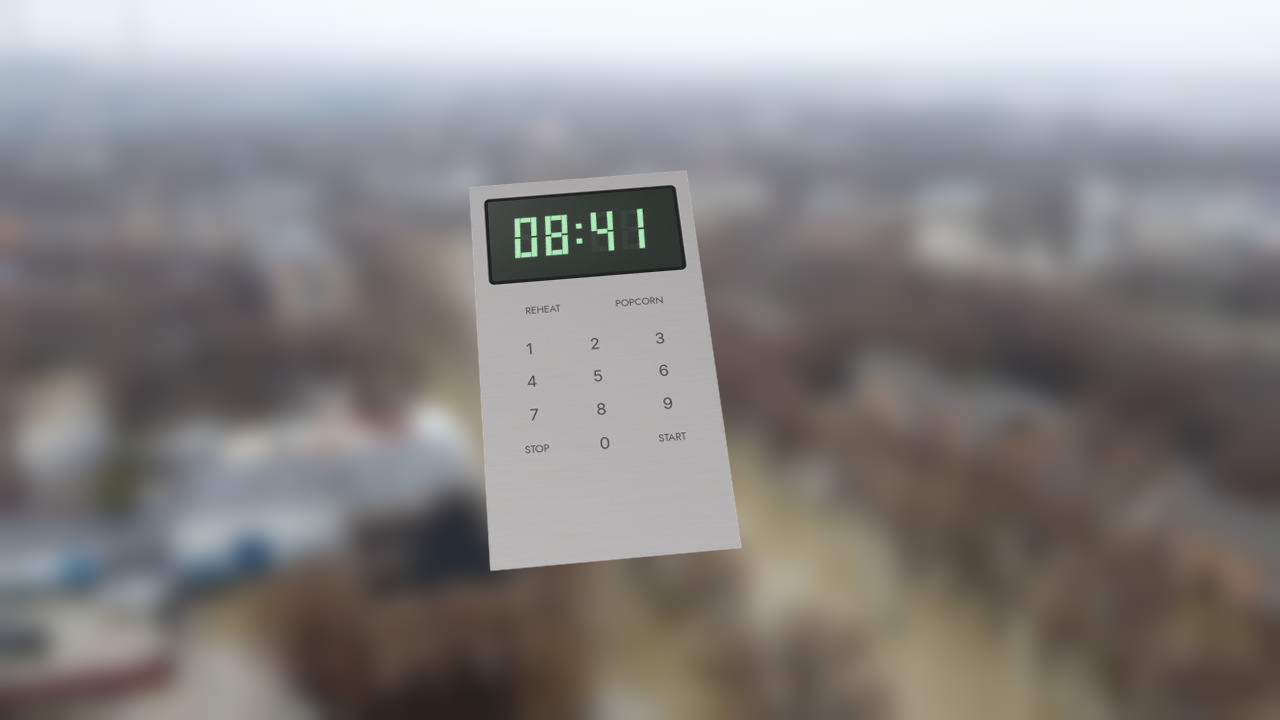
8:41
